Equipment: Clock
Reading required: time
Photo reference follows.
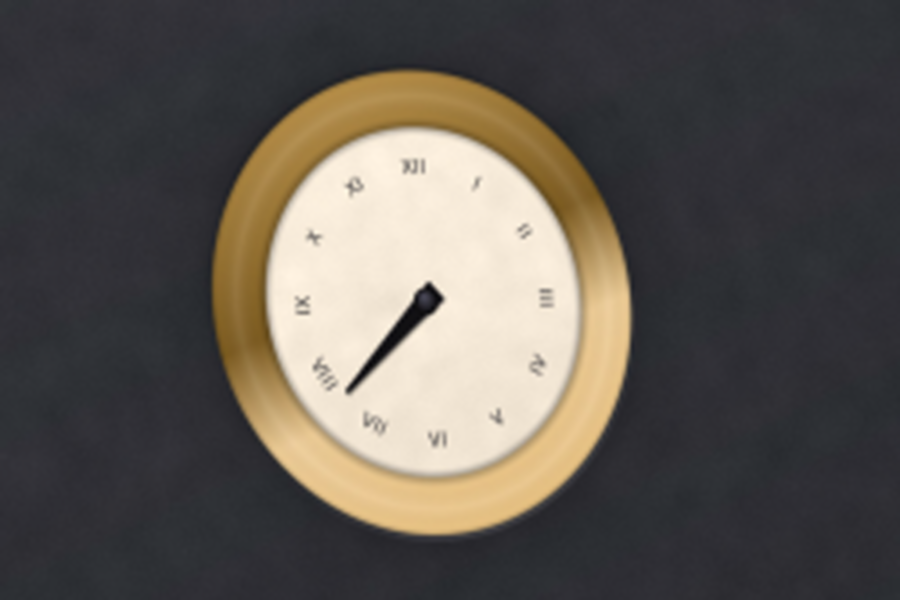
7:38
